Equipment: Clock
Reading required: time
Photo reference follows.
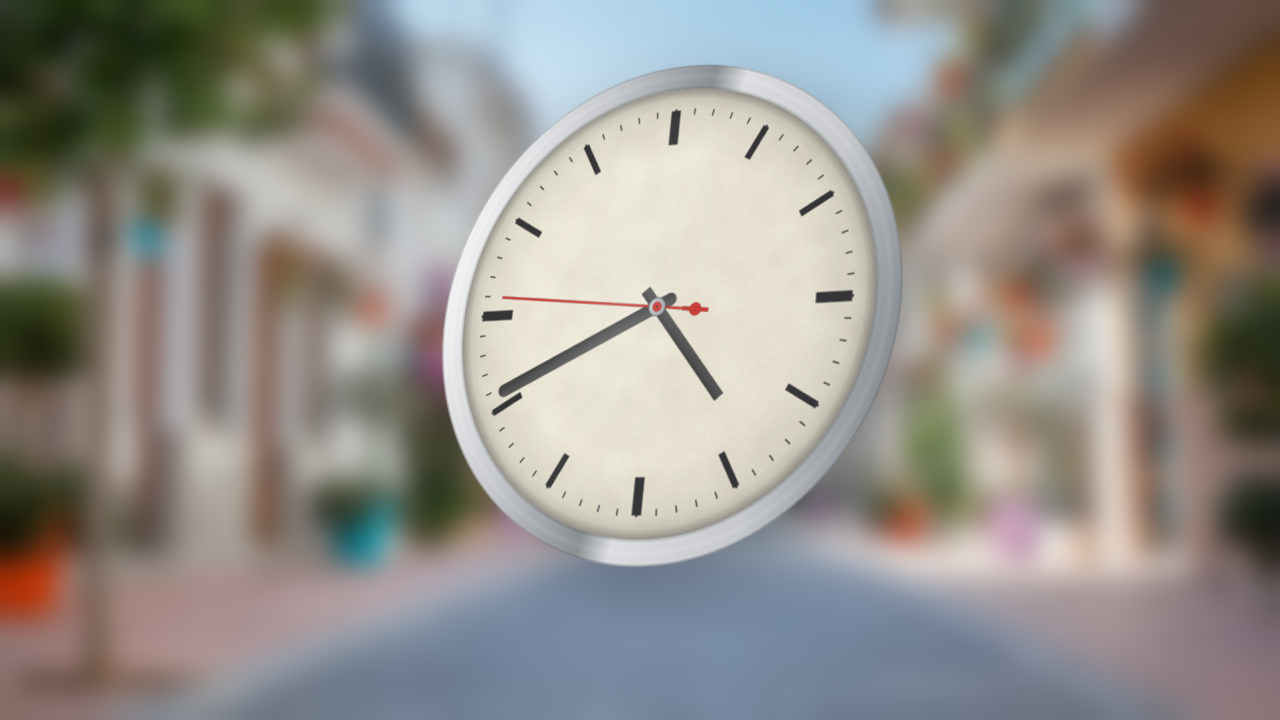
4:40:46
